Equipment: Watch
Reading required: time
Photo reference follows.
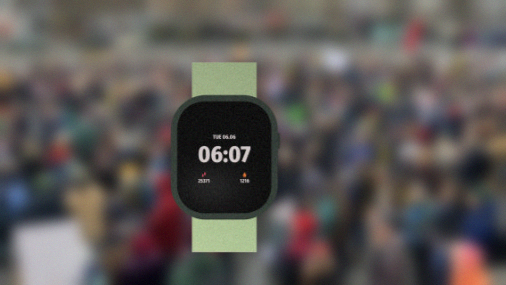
6:07
